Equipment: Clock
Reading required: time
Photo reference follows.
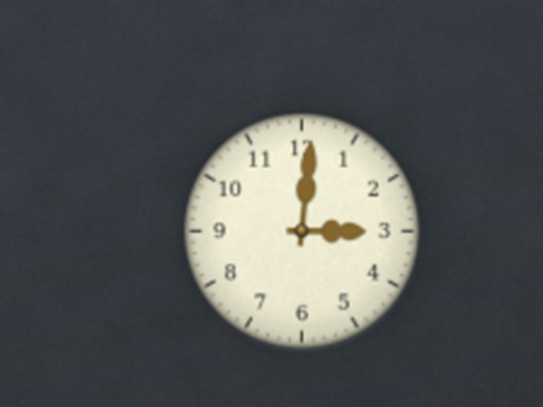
3:01
